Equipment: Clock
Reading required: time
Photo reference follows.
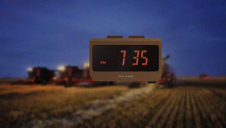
7:35
